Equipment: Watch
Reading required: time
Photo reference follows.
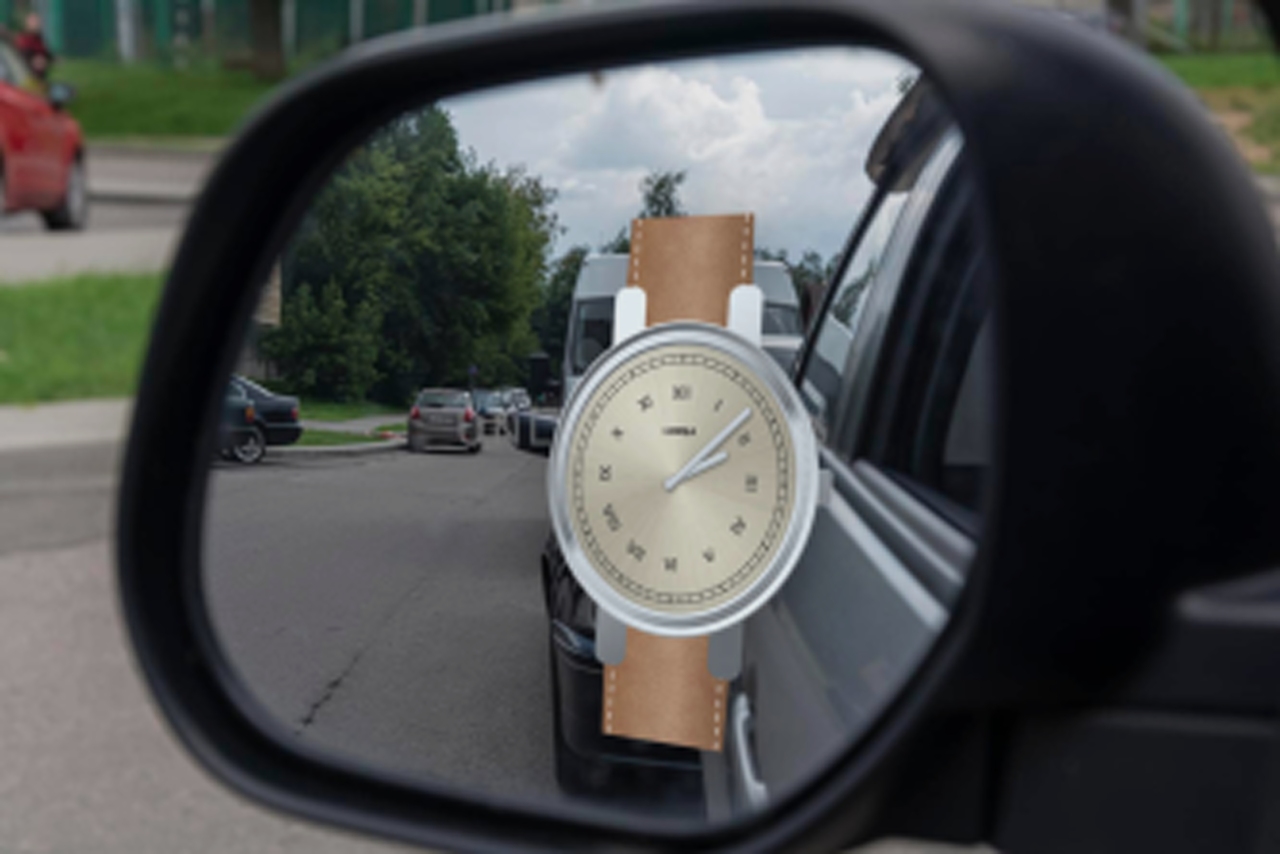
2:08
